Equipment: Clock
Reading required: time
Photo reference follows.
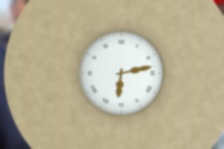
6:13
